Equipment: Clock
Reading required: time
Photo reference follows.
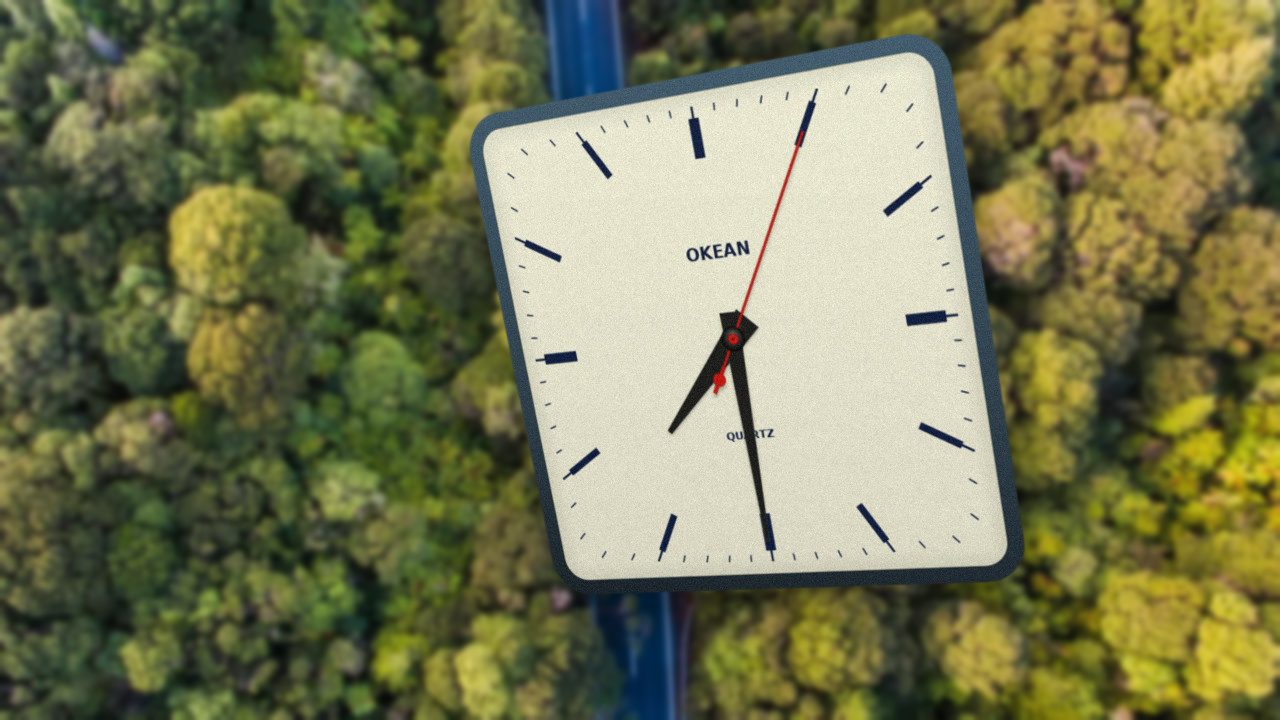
7:30:05
